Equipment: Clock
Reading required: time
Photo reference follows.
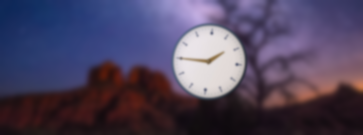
1:45
